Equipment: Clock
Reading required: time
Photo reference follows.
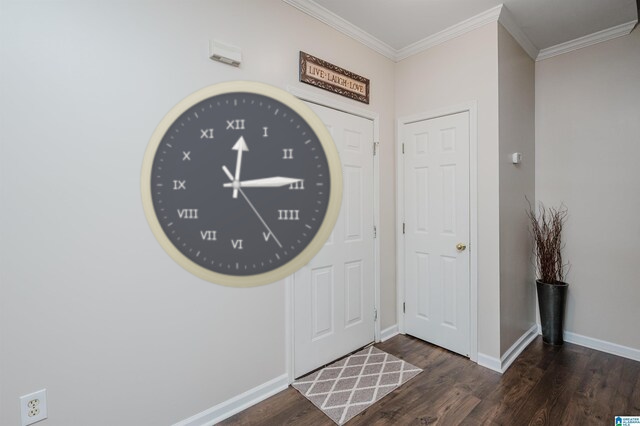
12:14:24
